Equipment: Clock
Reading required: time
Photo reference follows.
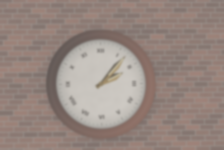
2:07
